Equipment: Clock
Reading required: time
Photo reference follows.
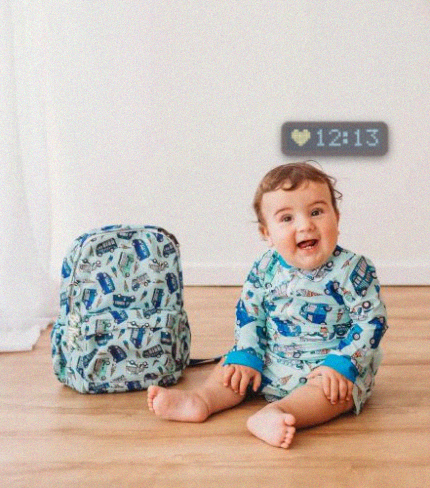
12:13
